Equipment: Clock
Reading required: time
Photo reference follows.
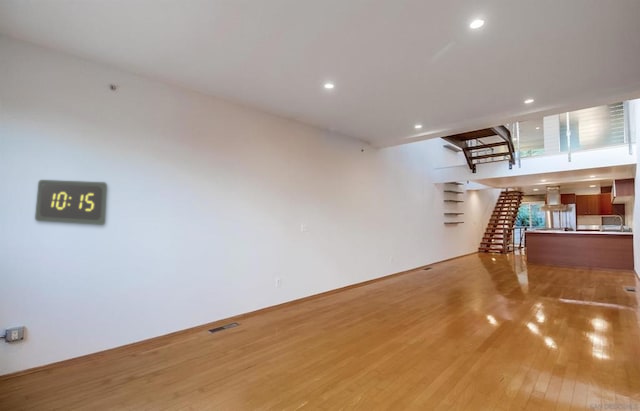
10:15
